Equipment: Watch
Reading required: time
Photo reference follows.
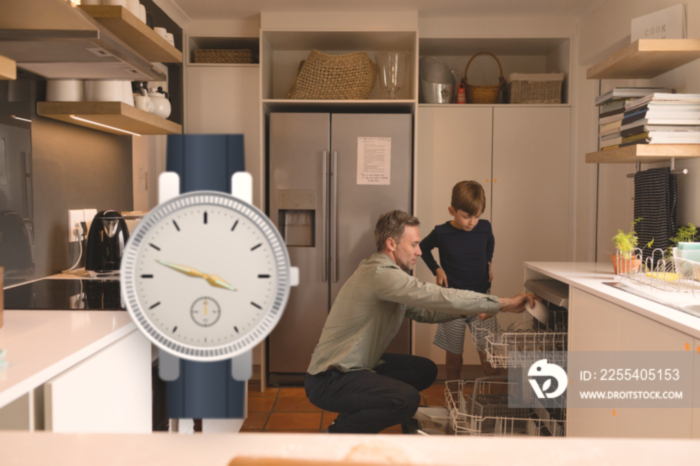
3:48
